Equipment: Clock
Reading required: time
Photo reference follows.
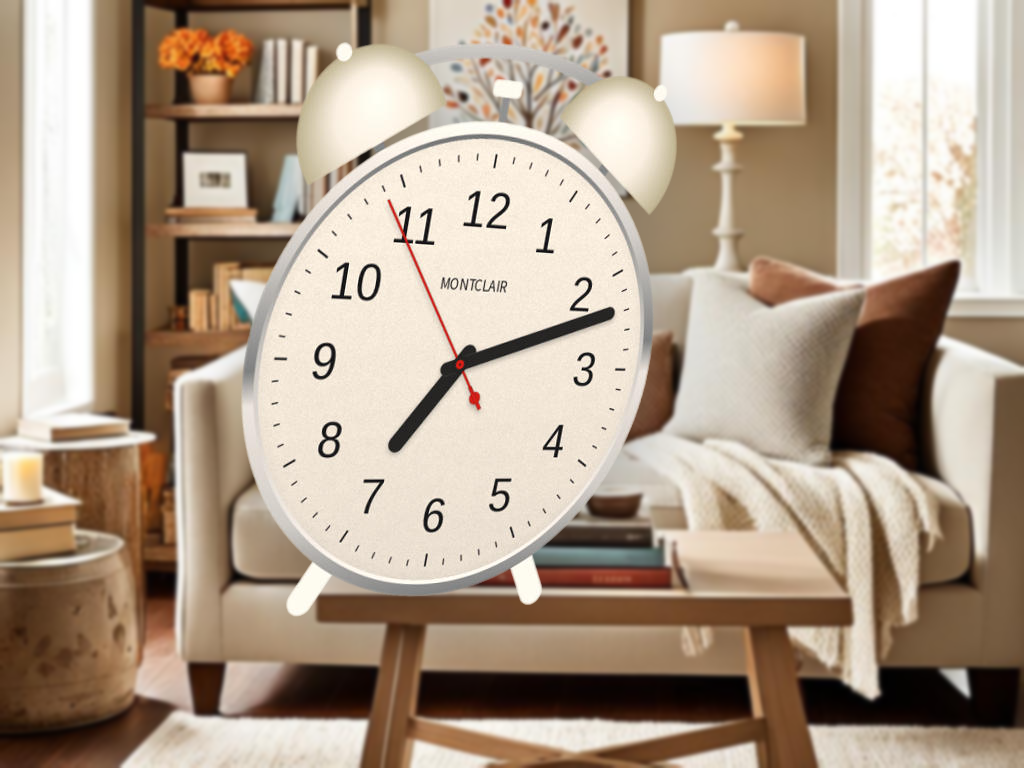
7:11:54
